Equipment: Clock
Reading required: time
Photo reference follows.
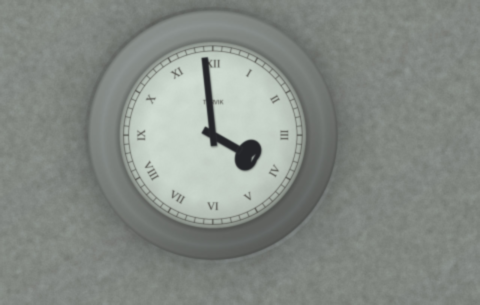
3:59
